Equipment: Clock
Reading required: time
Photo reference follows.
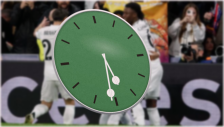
5:31
